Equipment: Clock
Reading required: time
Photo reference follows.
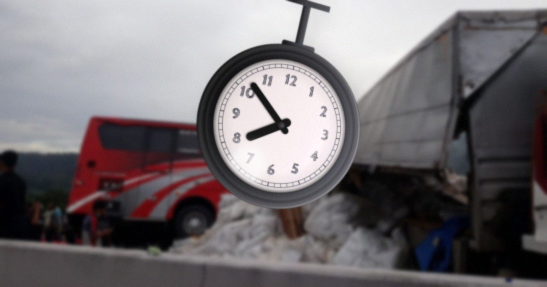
7:52
